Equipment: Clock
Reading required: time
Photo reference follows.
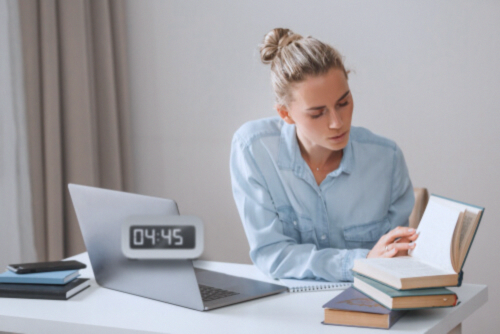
4:45
